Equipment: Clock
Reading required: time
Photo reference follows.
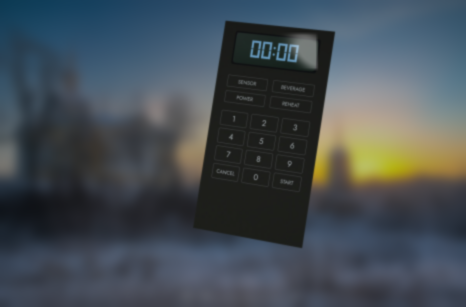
0:00
